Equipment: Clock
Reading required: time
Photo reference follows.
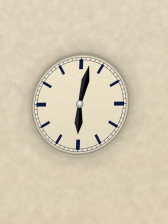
6:02
